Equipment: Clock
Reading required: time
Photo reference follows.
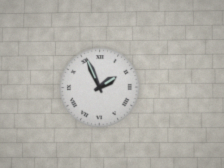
1:56
